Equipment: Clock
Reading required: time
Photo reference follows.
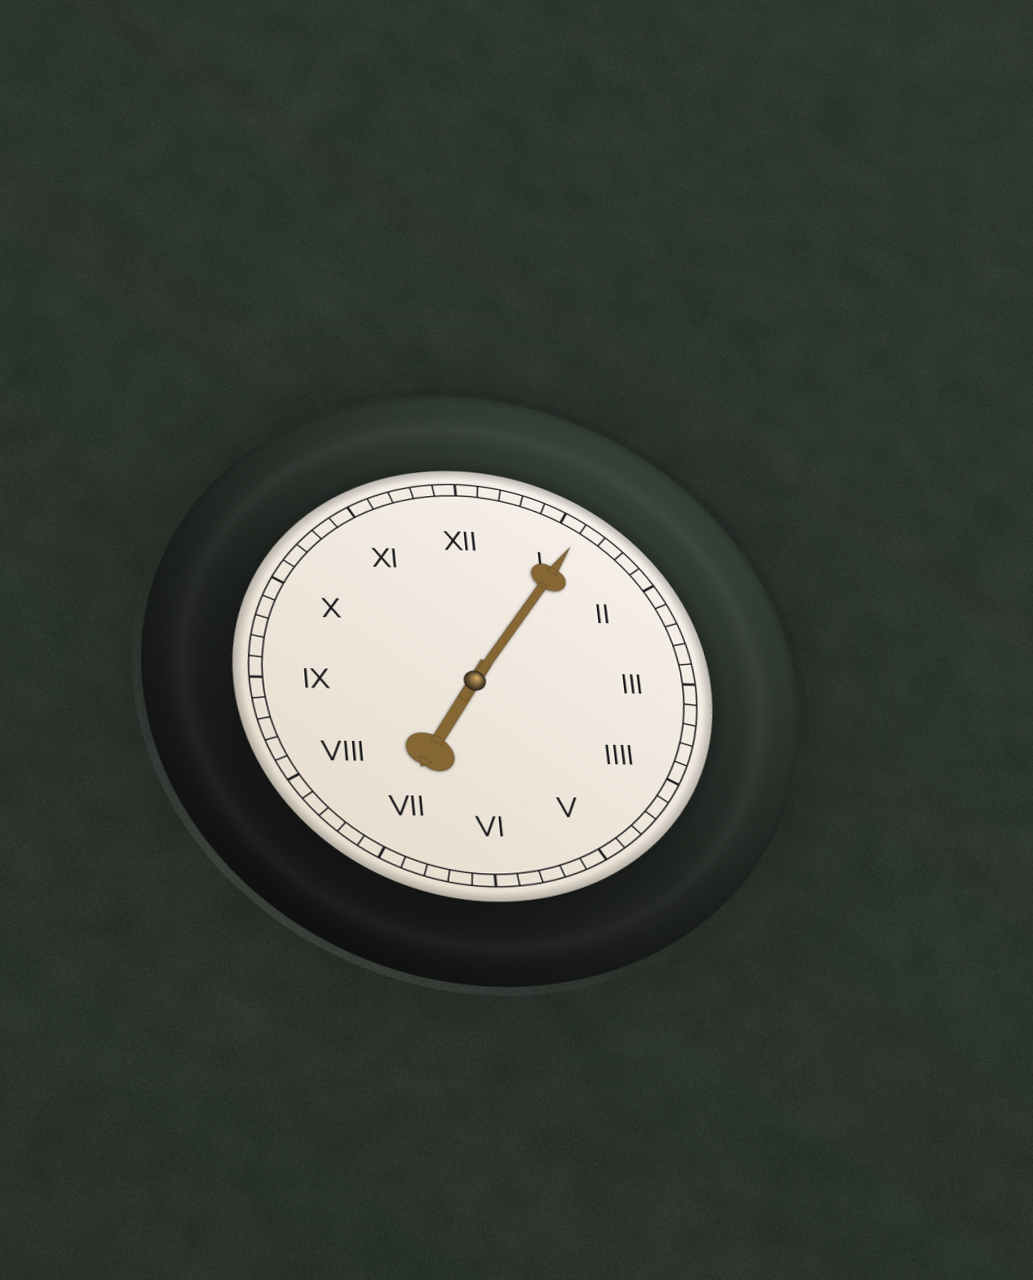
7:06
